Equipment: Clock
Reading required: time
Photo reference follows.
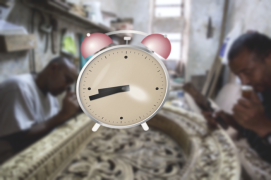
8:42
